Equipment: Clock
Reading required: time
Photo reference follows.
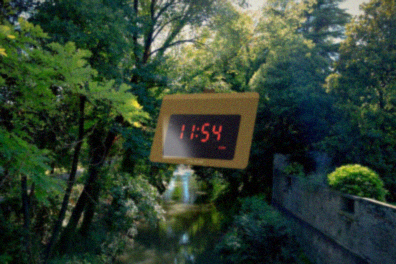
11:54
